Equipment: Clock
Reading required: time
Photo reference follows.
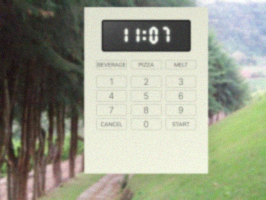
11:07
